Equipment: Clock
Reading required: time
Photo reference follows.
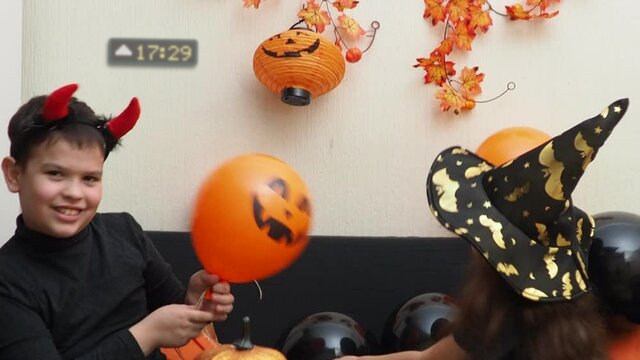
17:29
